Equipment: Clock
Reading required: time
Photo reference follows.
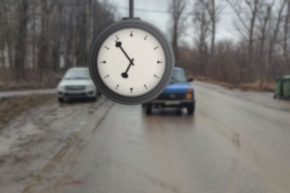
6:54
